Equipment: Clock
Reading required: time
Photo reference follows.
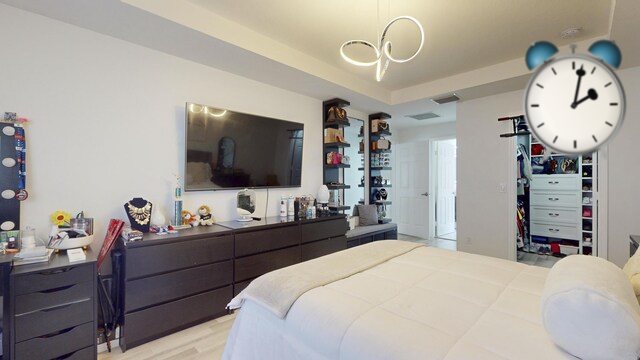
2:02
